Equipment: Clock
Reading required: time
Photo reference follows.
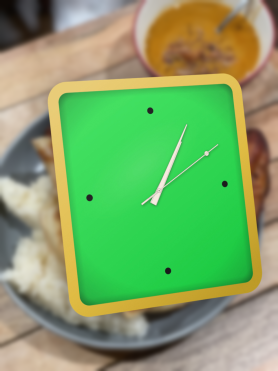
1:05:10
